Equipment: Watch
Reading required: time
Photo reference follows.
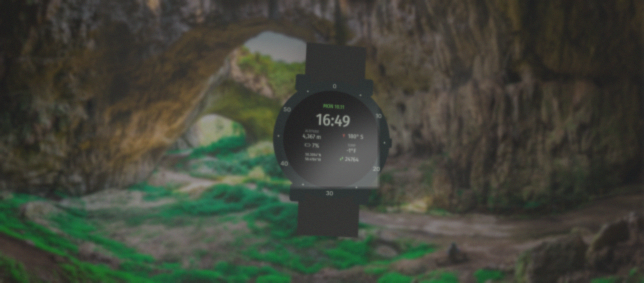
16:49
